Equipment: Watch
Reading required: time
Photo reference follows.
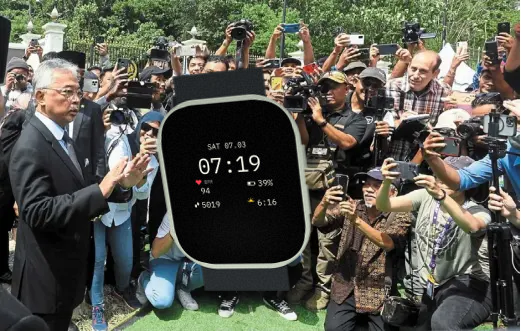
7:19
